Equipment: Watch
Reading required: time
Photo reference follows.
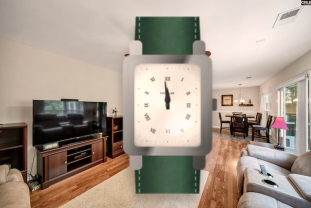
11:59
